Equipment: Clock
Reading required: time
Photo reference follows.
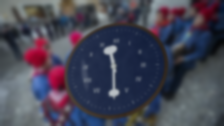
11:29
